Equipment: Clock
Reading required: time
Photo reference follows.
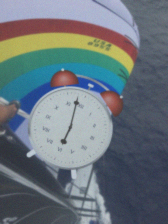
5:58
